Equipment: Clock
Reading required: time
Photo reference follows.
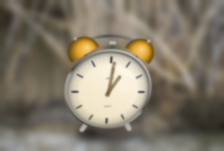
1:01
